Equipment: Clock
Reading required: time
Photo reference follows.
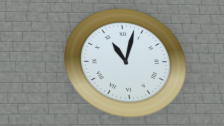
11:03
